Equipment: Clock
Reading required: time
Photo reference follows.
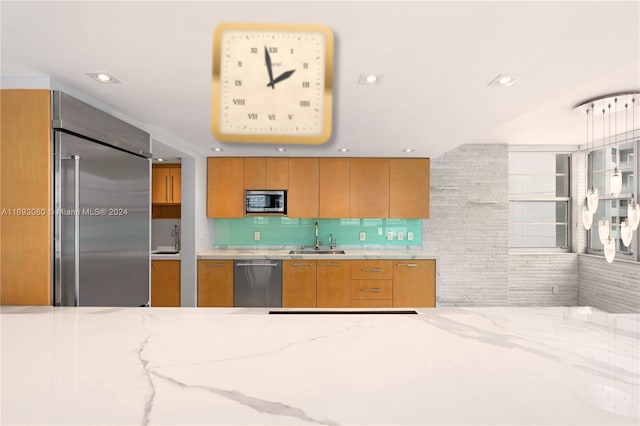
1:58
